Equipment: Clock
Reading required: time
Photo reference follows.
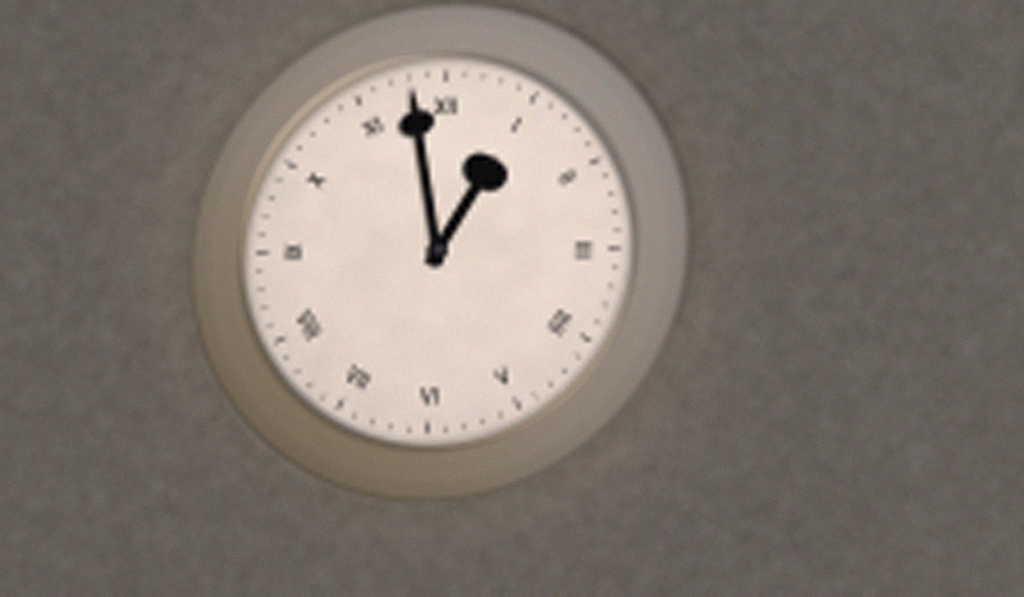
12:58
